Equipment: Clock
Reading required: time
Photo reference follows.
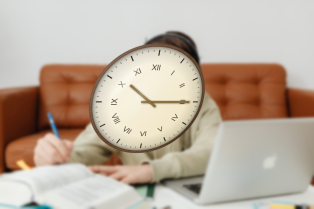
10:15
